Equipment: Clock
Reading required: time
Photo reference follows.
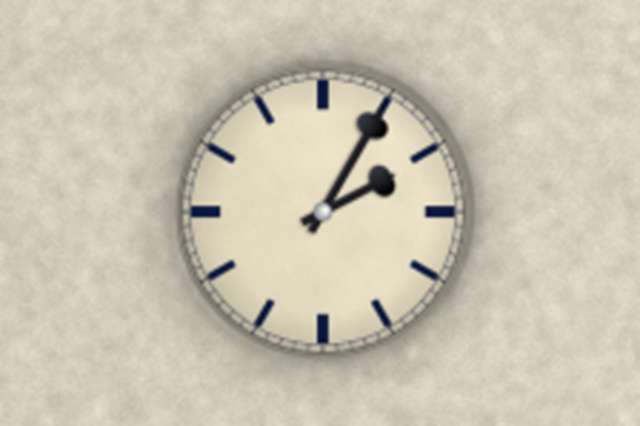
2:05
